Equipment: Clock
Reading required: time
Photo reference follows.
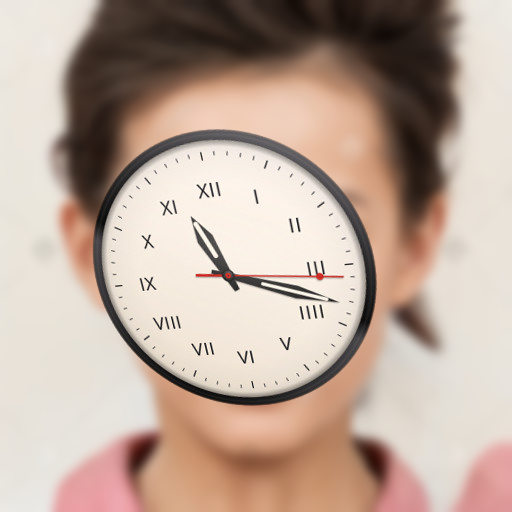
11:18:16
